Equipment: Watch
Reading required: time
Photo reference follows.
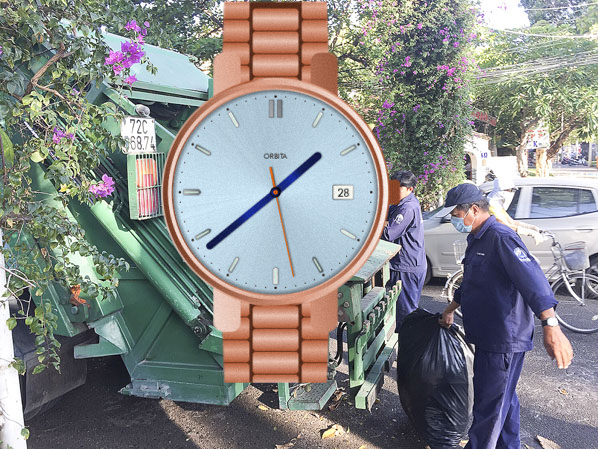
1:38:28
